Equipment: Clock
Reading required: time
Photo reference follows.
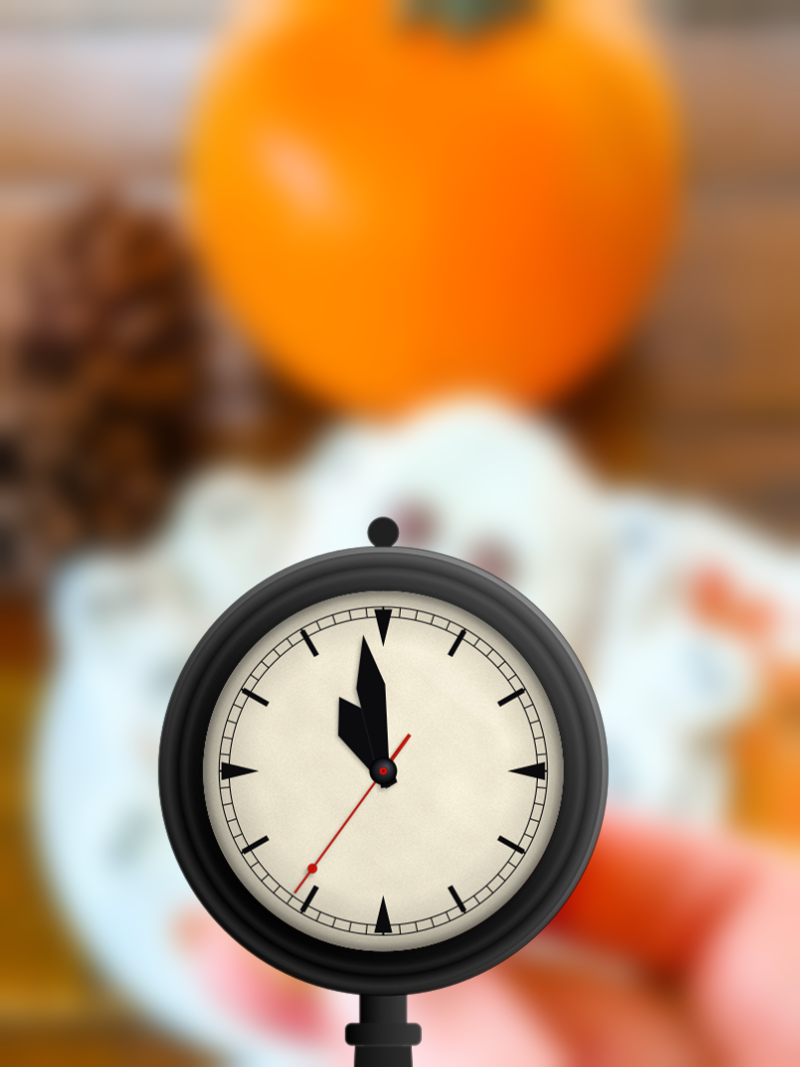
10:58:36
